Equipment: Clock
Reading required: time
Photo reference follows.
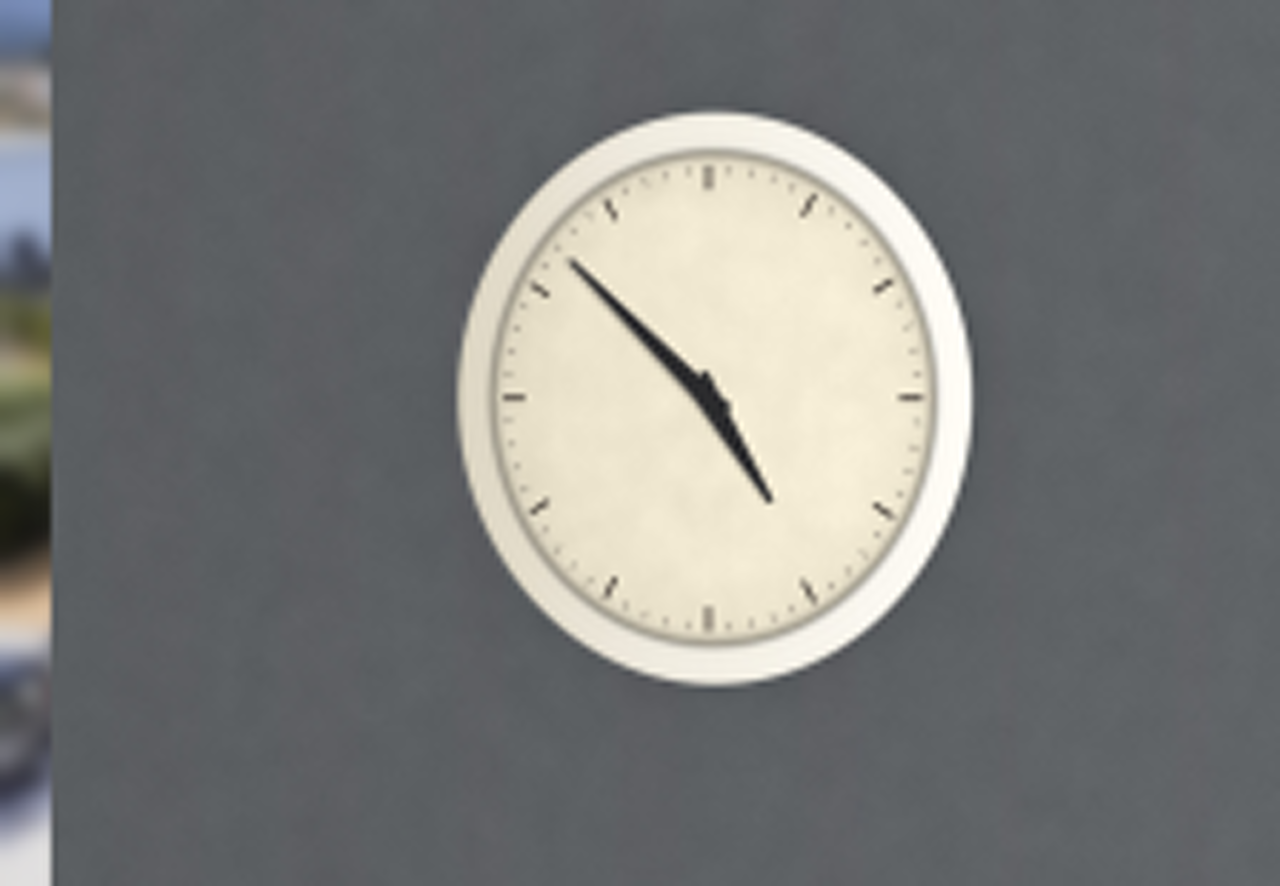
4:52
